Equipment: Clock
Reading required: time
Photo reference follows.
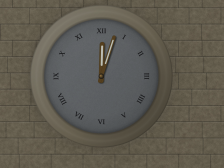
12:03
